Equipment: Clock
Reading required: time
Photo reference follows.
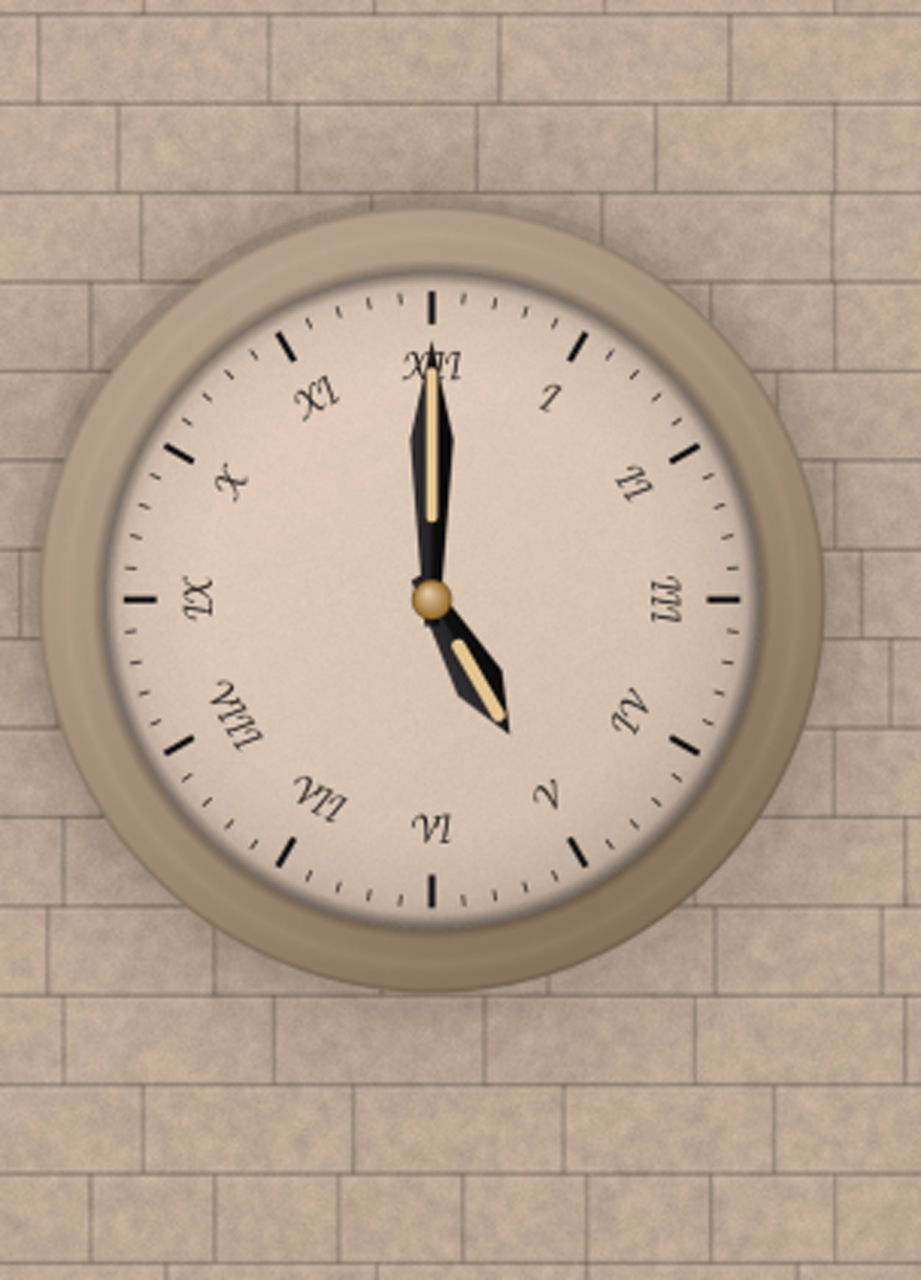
5:00
